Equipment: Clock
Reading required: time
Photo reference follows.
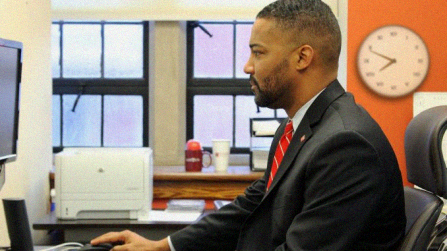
7:49
